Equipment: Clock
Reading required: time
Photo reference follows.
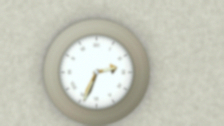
2:34
